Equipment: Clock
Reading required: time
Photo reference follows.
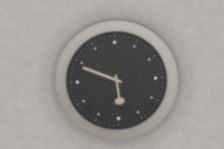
5:49
